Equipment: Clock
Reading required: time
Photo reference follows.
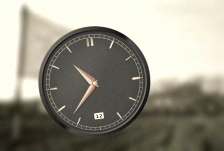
10:37
